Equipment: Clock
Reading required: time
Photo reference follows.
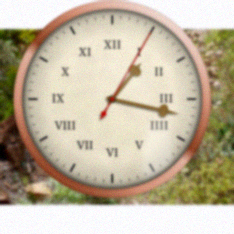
1:17:05
